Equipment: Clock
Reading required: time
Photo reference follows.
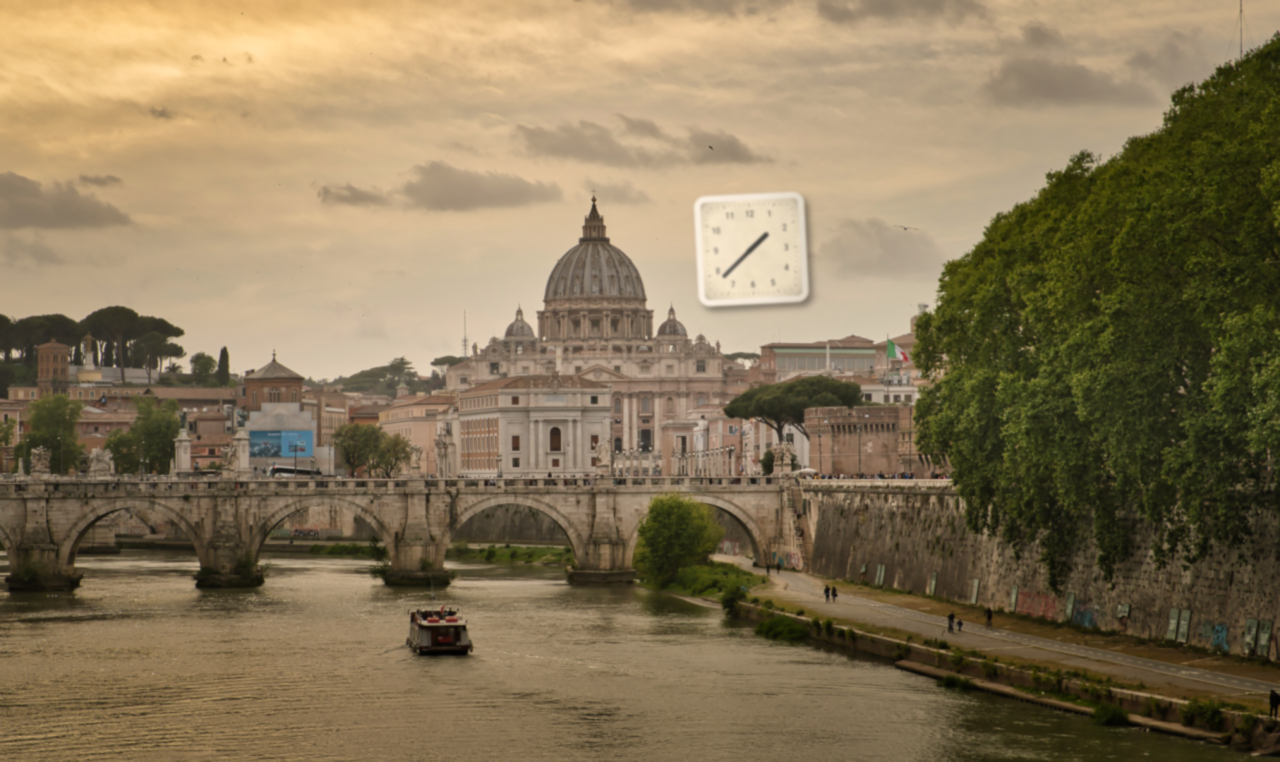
1:38
